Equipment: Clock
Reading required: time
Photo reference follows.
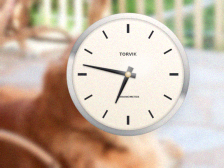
6:47
